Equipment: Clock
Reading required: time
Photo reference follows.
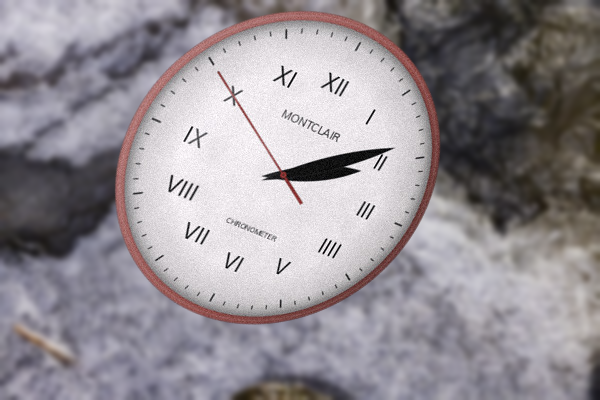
2:08:50
